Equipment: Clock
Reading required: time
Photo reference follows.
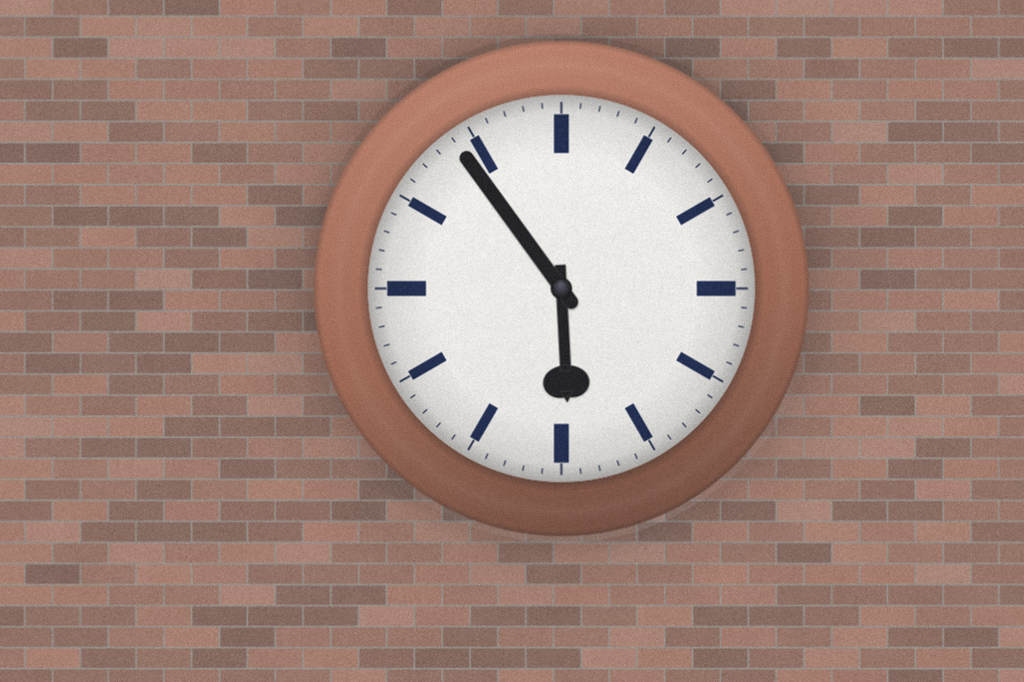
5:54
